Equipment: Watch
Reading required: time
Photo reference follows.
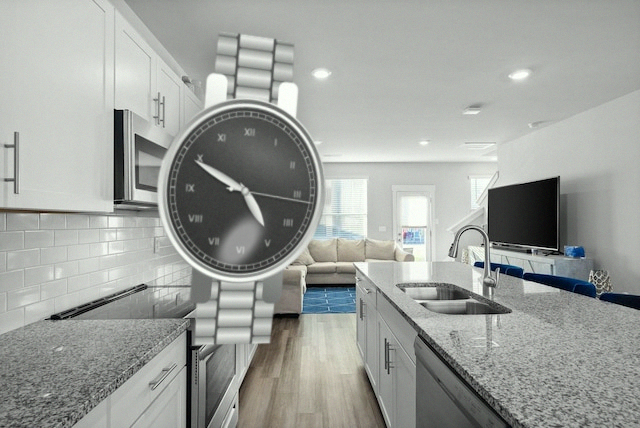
4:49:16
